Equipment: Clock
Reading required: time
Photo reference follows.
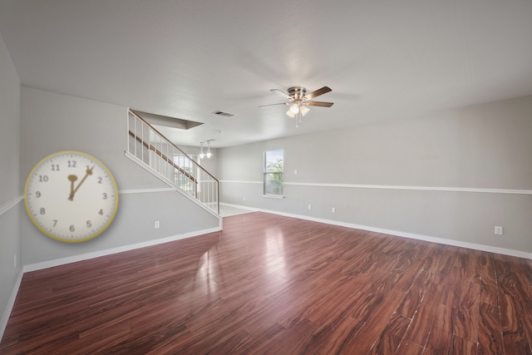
12:06
